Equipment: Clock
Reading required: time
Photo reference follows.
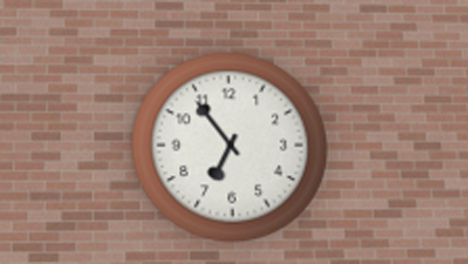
6:54
